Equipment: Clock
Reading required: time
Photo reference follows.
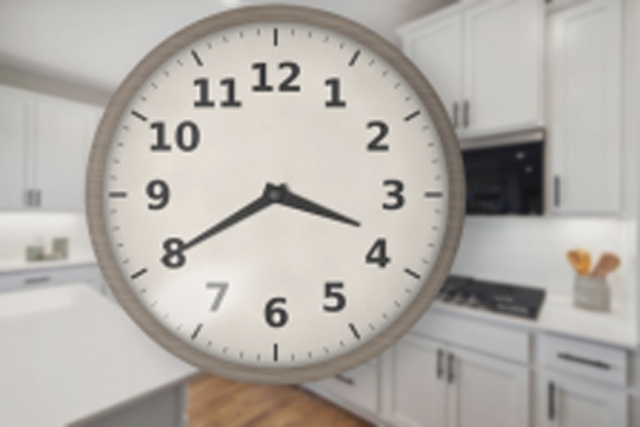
3:40
